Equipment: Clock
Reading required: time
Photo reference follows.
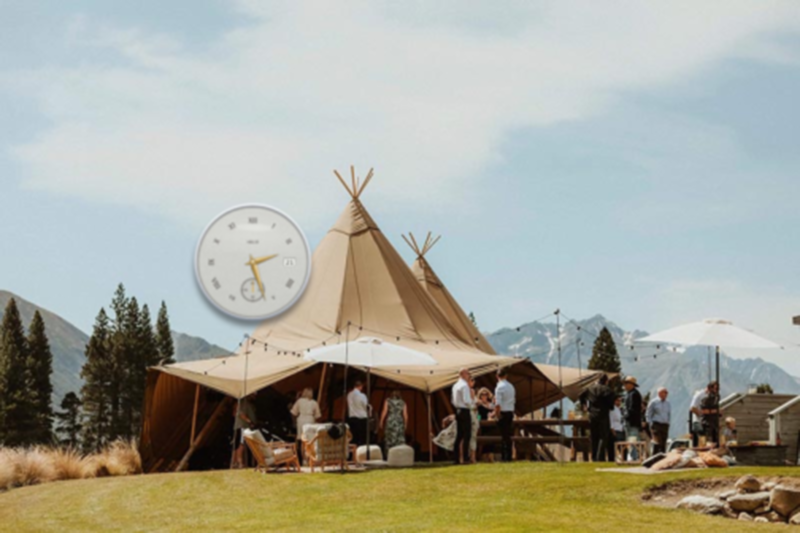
2:27
